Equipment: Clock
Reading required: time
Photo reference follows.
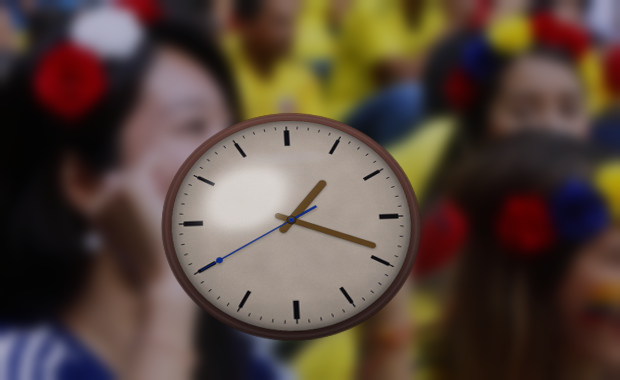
1:18:40
